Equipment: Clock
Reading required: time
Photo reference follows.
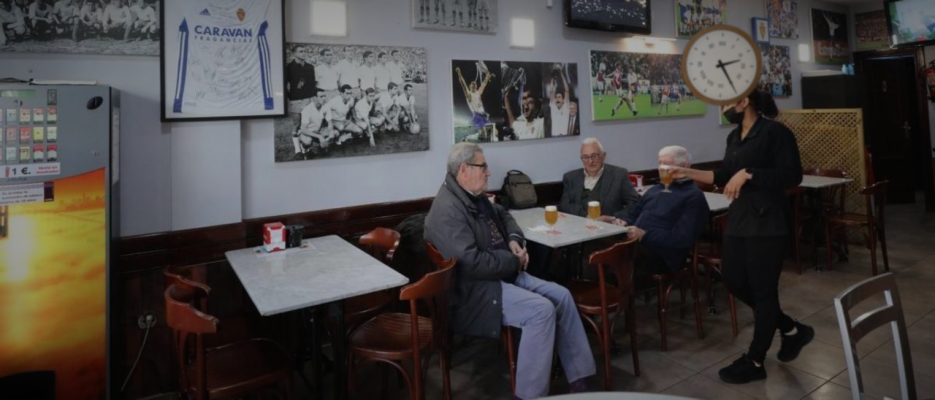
2:25
